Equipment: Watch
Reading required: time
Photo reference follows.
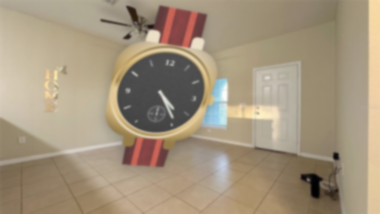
4:24
